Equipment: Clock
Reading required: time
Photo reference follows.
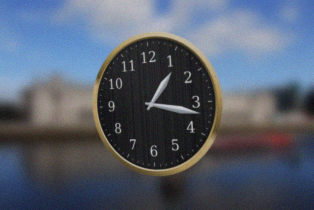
1:17
